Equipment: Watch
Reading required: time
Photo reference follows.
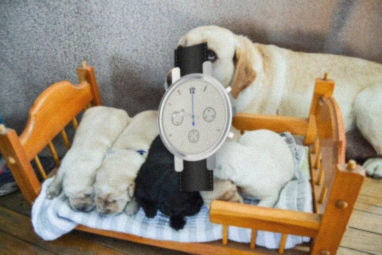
9:47
